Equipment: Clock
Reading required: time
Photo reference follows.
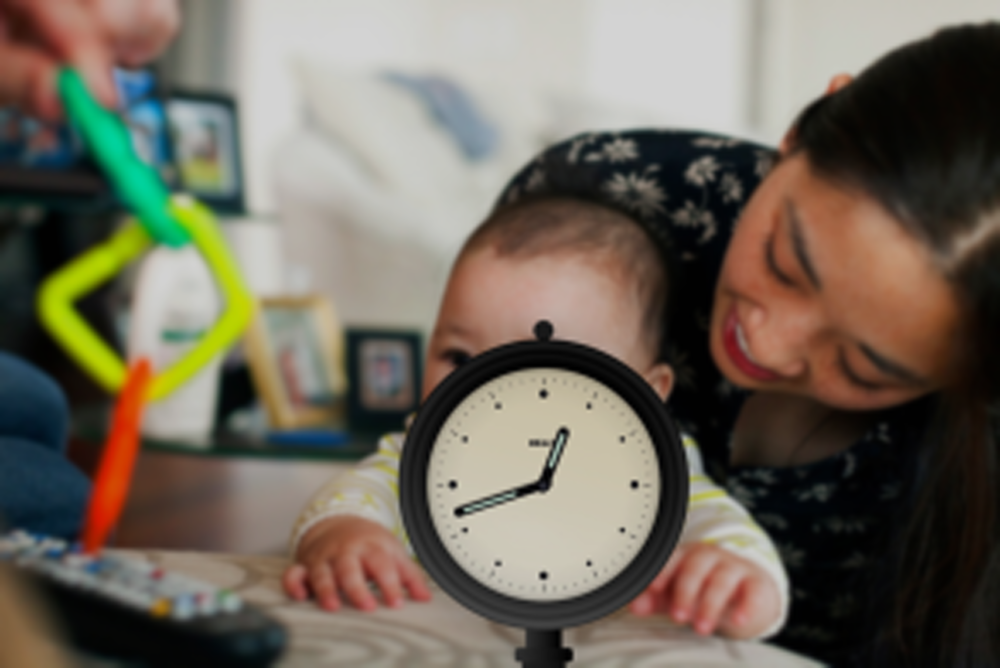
12:42
